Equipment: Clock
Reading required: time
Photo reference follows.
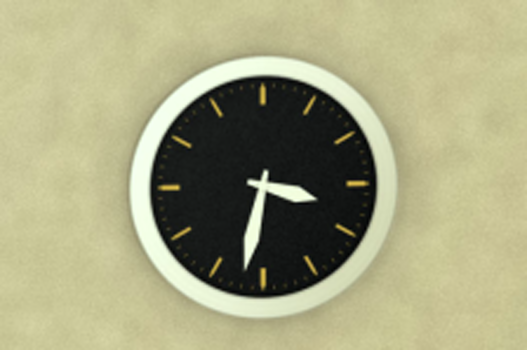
3:32
